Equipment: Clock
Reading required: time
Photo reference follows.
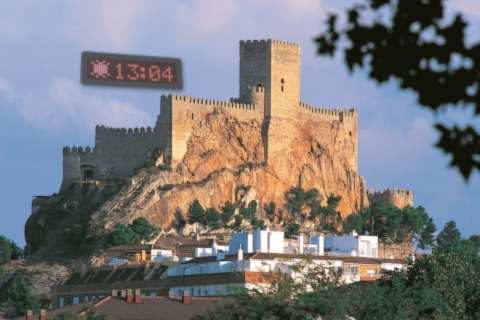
13:04
